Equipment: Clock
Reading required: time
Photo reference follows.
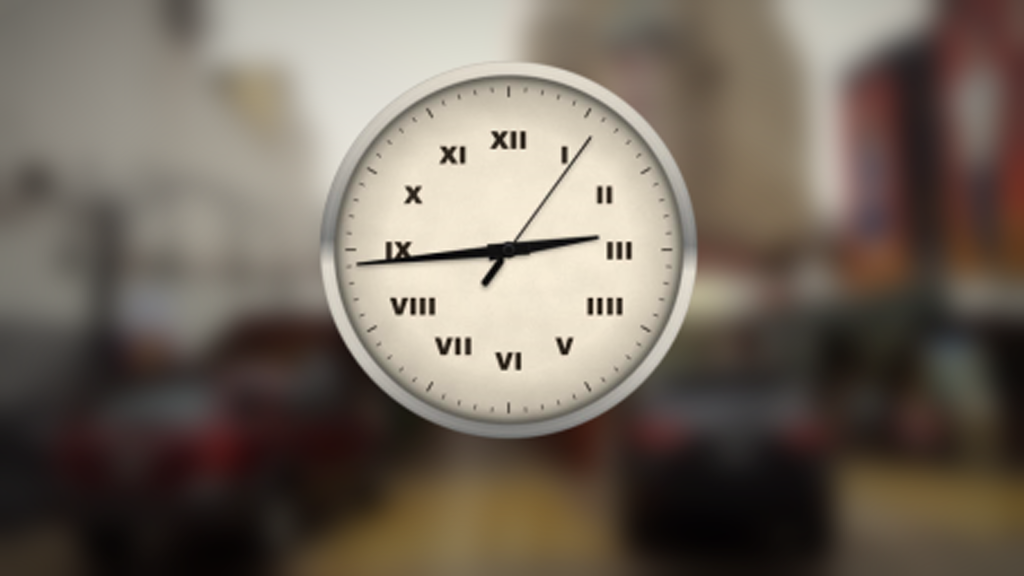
2:44:06
